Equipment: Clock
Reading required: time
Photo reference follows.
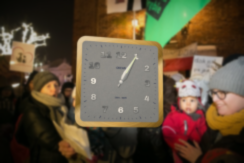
1:05
